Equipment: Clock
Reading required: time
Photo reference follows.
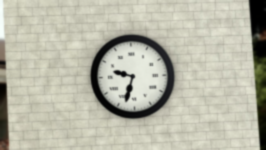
9:33
